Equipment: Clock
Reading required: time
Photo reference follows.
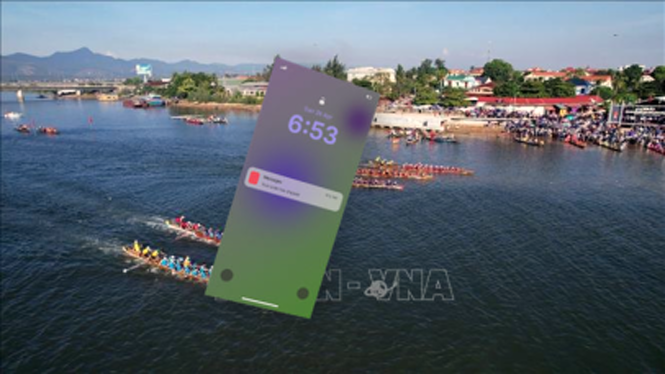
6:53
